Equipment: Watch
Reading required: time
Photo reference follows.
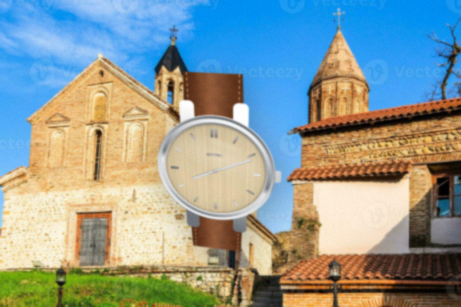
8:11
